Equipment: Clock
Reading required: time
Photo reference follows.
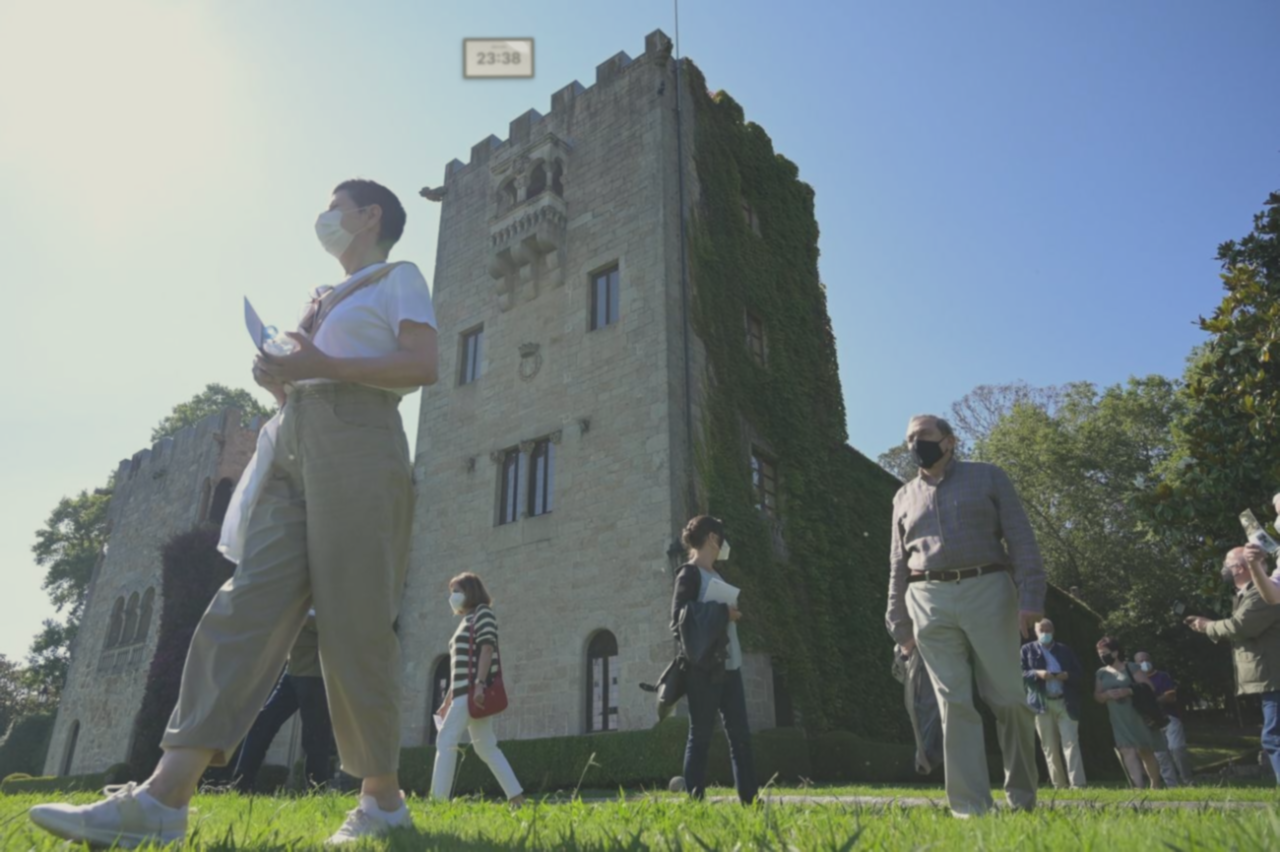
23:38
